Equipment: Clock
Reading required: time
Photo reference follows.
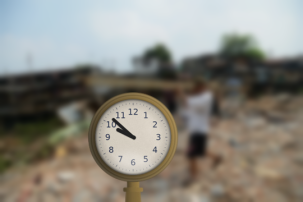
9:52
